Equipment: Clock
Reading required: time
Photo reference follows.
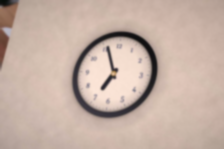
6:56
